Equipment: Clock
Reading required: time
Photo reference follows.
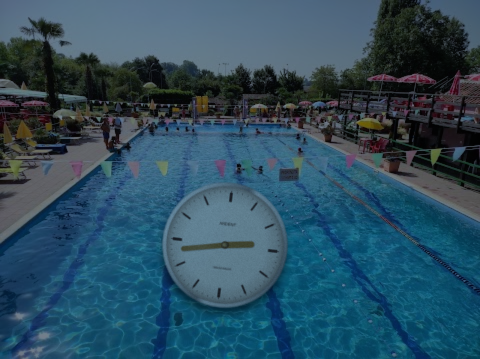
2:43
